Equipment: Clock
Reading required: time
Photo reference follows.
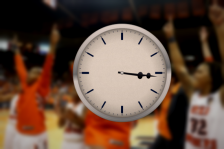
3:16
